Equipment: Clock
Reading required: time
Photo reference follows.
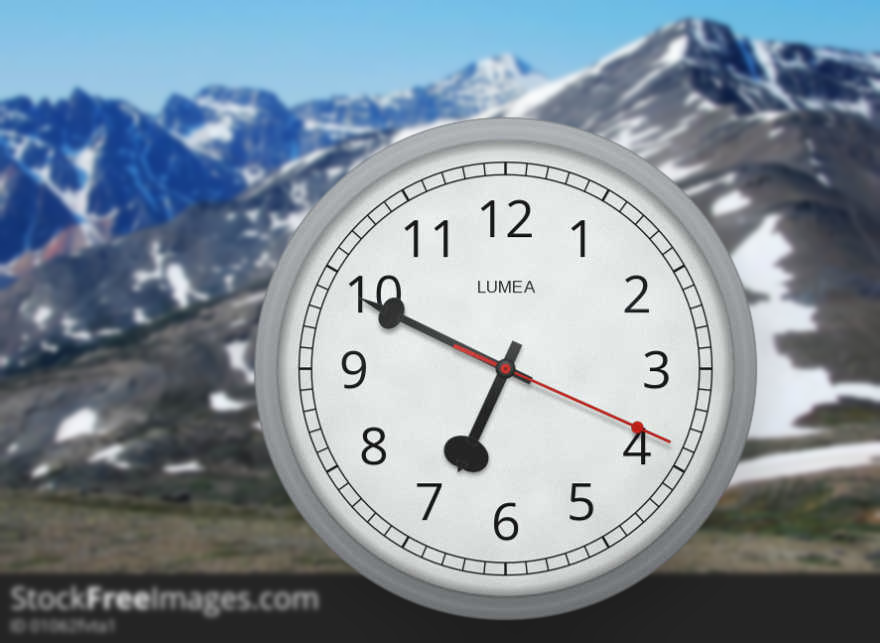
6:49:19
